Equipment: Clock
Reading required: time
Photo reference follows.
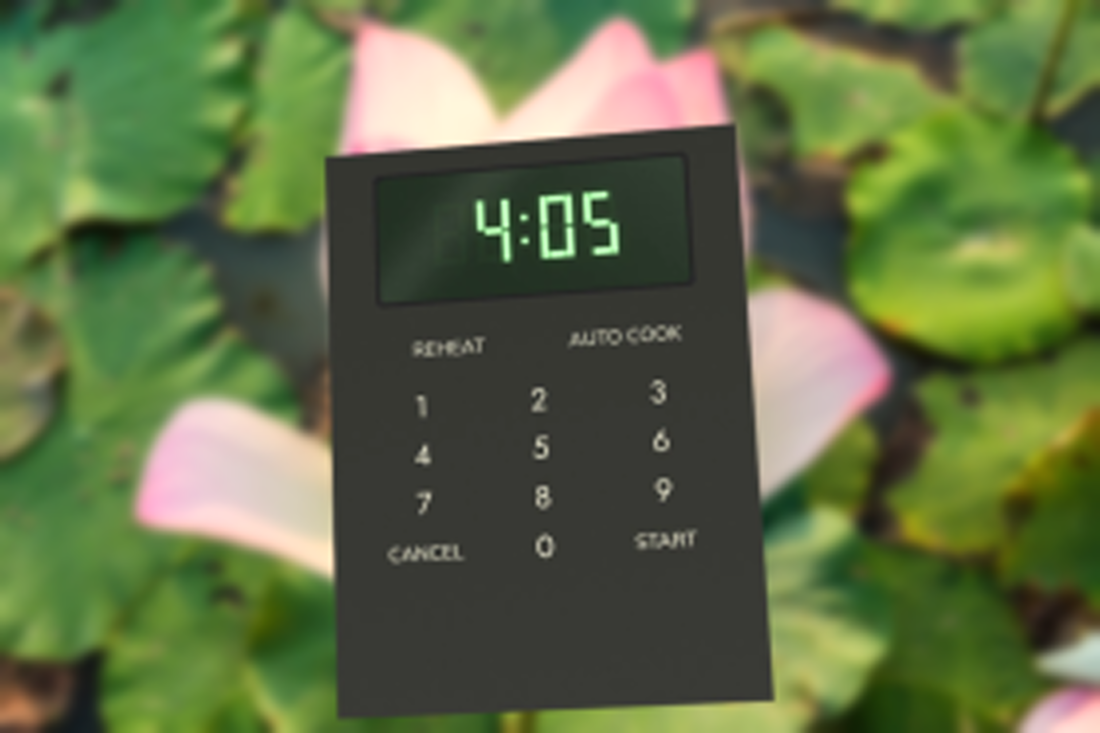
4:05
